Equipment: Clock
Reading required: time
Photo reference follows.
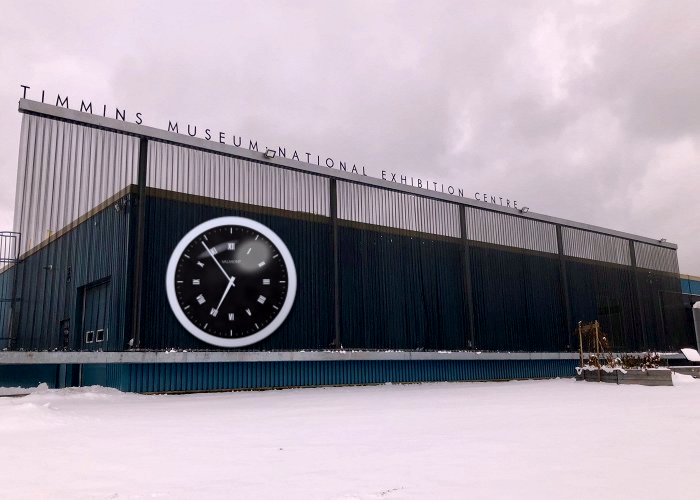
6:54
